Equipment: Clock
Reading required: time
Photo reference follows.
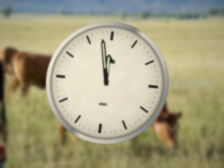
11:58
